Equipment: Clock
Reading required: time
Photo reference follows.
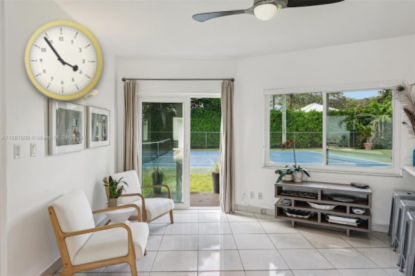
3:54
